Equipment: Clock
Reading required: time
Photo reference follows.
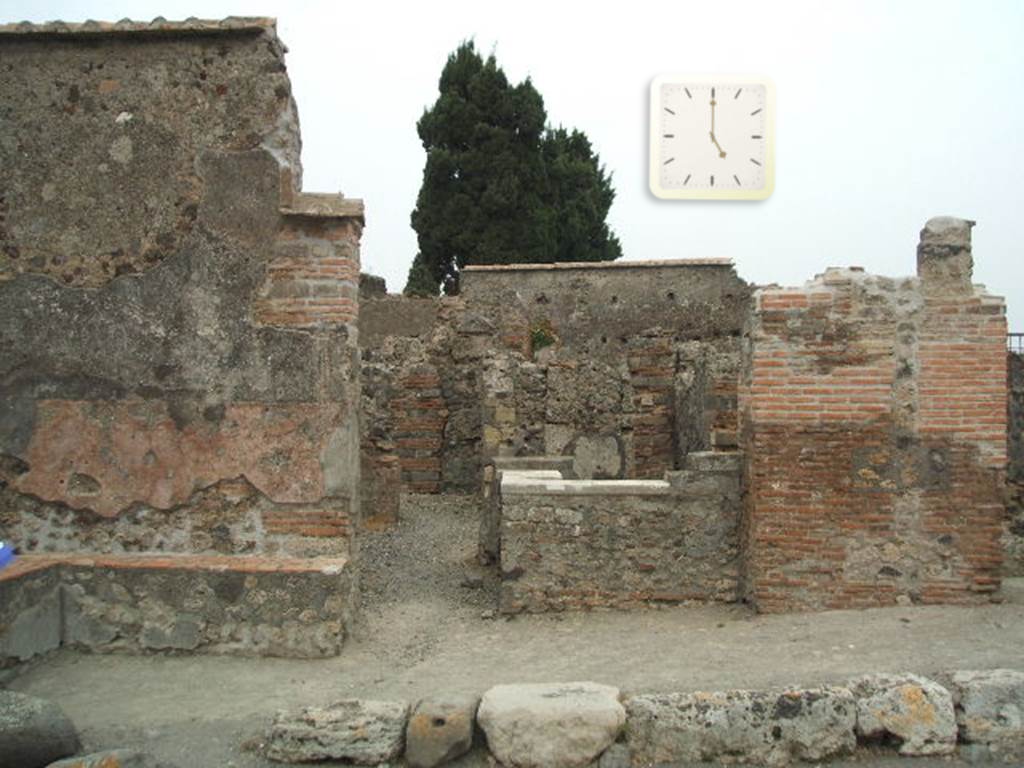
5:00
